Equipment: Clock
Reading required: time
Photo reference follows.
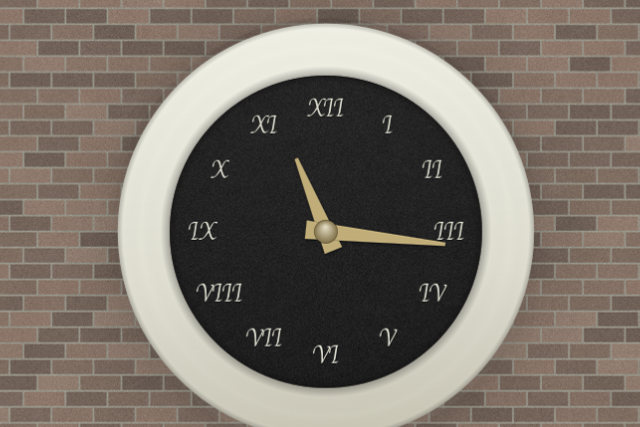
11:16
